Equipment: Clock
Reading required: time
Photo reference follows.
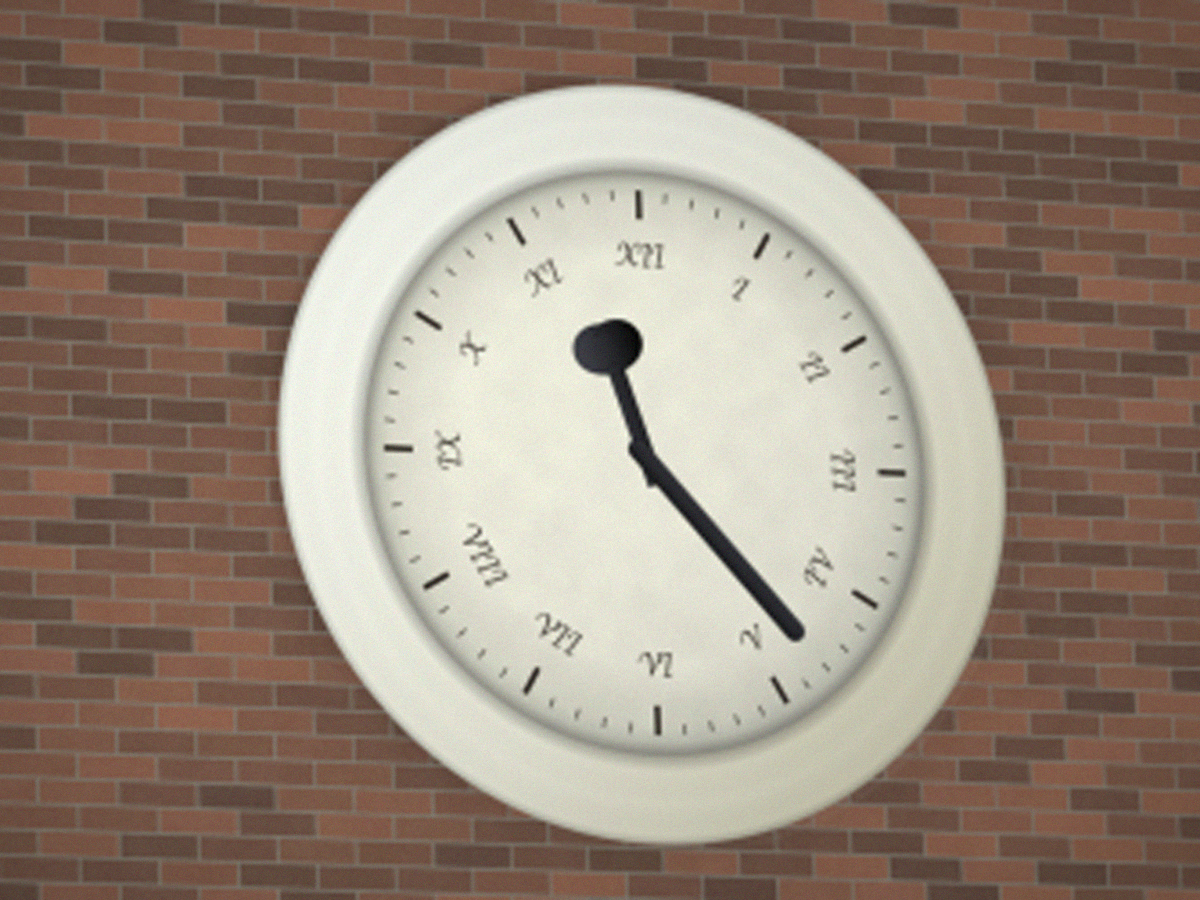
11:23
